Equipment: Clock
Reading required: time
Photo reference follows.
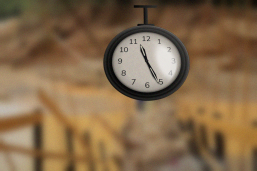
11:26
